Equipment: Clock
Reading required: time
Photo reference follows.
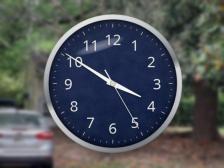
3:50:25
